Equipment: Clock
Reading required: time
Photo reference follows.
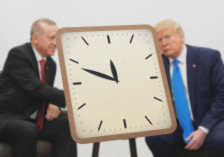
11:49
